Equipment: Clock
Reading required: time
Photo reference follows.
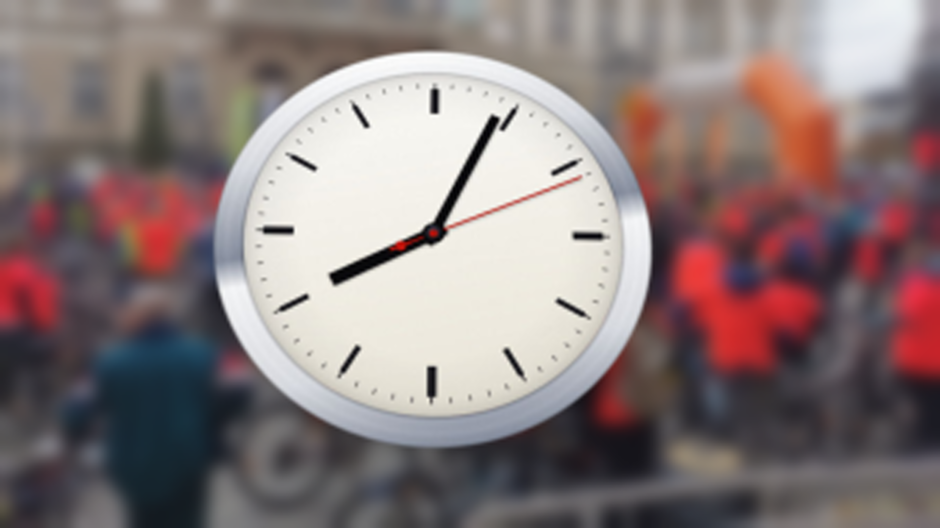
8:04:11
